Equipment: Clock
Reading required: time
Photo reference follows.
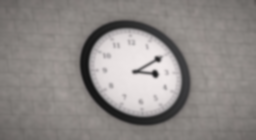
3:10
